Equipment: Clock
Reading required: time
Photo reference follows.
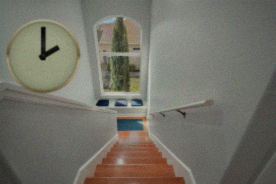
2:00
